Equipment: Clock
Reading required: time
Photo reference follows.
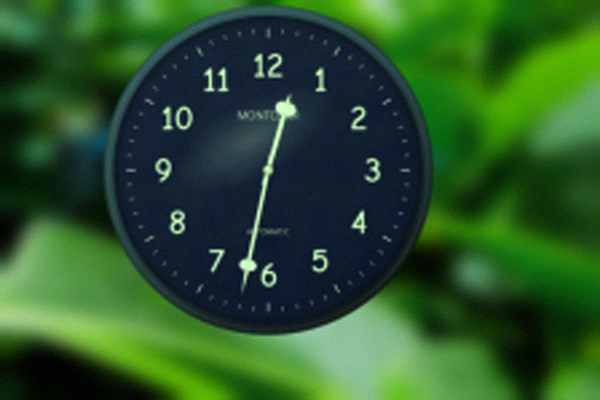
12:32
